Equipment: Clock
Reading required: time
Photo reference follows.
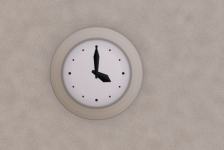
4:00
